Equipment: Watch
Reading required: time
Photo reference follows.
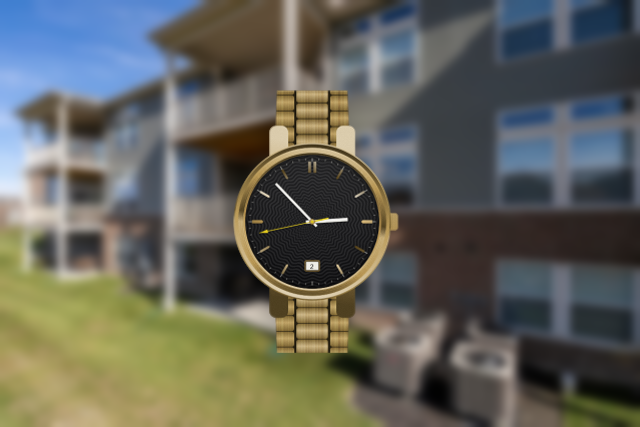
2:52:43
